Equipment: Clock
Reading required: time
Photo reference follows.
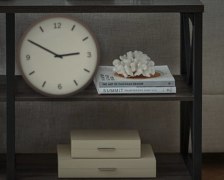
2:50
